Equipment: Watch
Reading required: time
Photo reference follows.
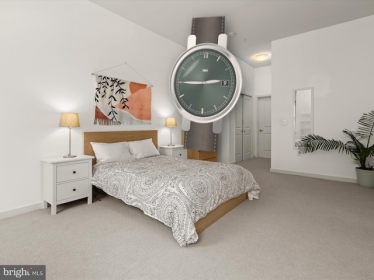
2:45
